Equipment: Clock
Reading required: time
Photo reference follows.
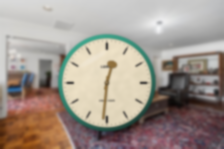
12:31
